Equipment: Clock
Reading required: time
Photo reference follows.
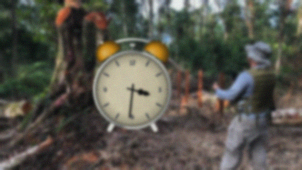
3:31
